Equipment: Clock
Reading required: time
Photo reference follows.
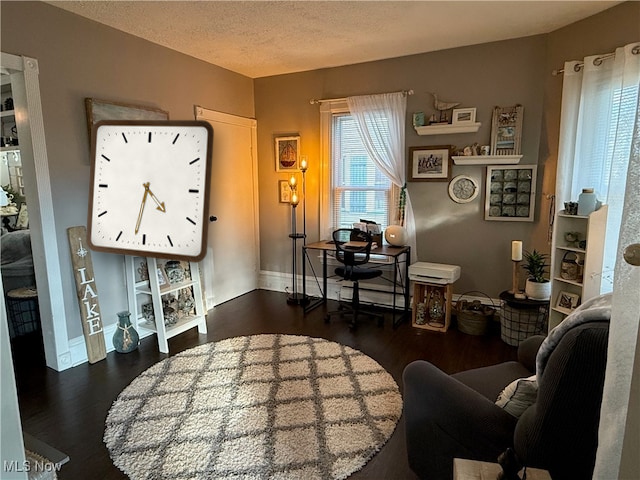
4:32
